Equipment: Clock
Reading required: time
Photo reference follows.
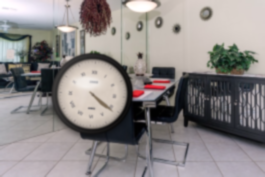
4:21
